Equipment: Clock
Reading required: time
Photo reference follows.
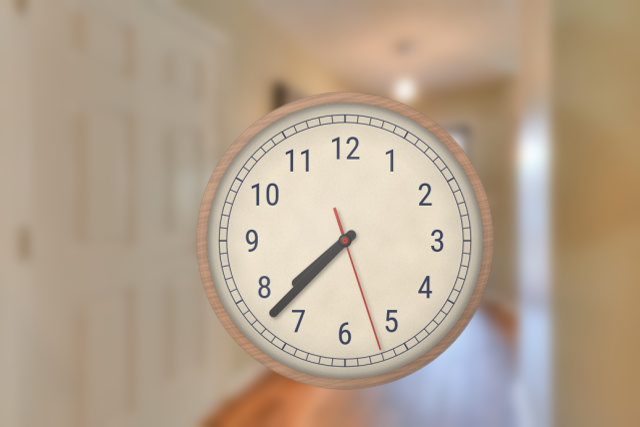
7:37:27
